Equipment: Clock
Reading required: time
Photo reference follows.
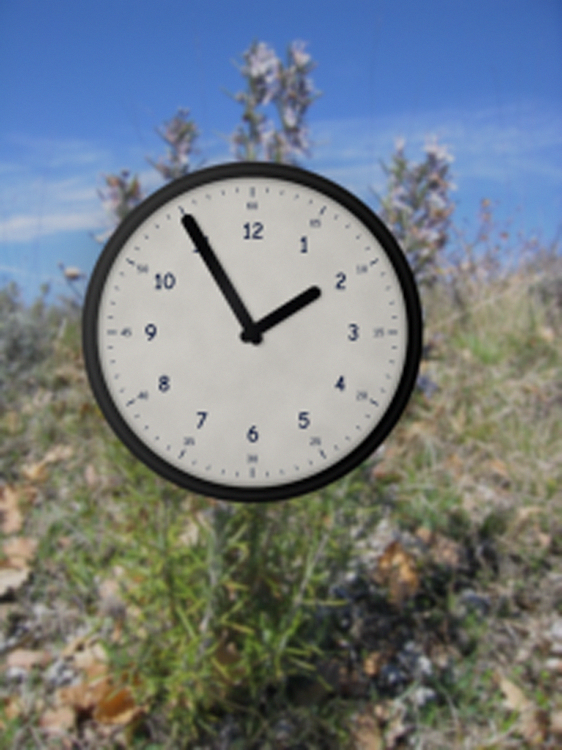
1:55
